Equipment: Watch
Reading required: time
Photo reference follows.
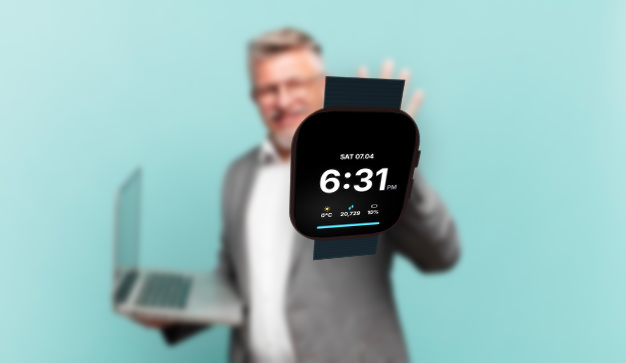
6:31
